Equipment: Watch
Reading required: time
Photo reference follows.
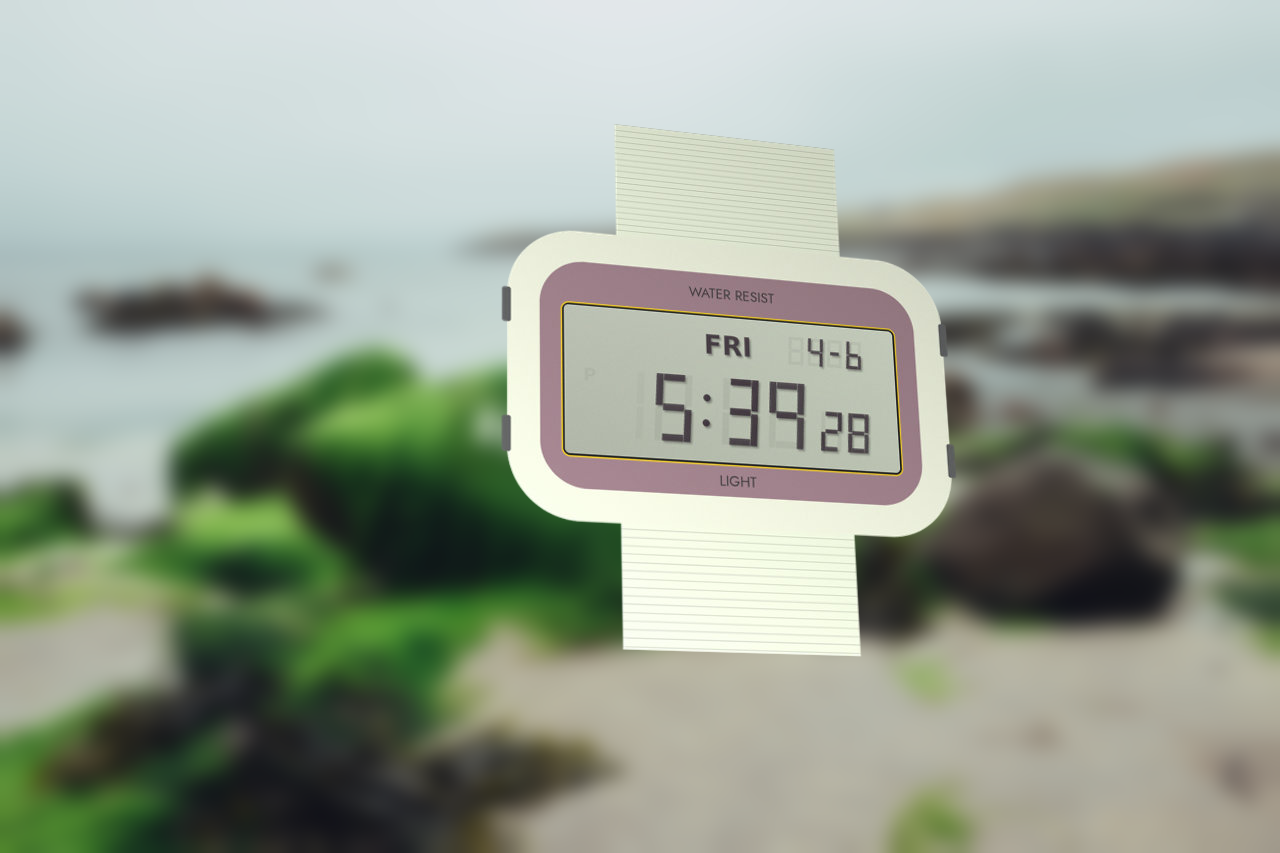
5:39:28
